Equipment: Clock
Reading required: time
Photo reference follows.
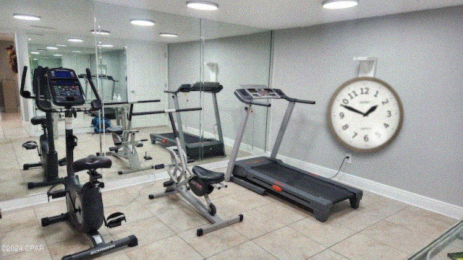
1:49
